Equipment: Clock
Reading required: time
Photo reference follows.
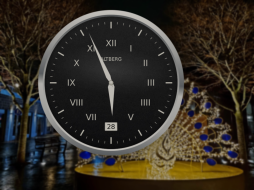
5:56
